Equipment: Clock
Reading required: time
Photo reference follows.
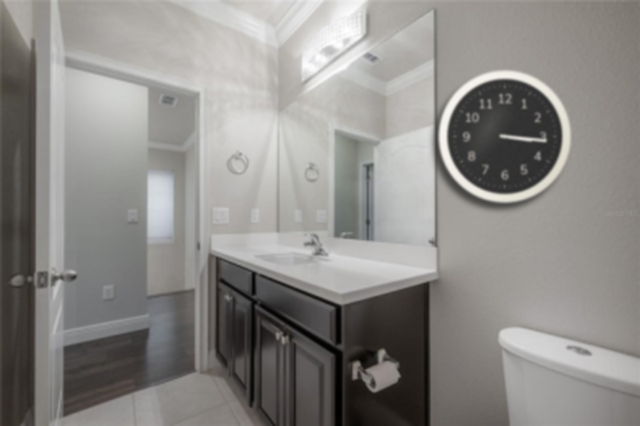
3:16
